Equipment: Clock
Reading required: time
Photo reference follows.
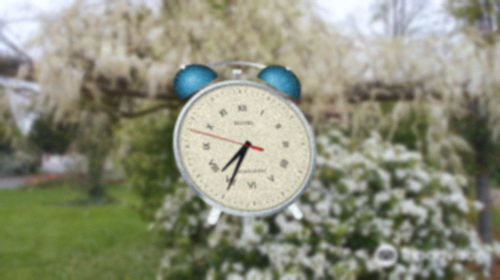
7:34:48
